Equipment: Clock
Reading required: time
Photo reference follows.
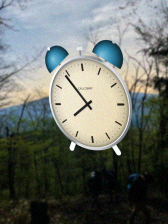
7:54
